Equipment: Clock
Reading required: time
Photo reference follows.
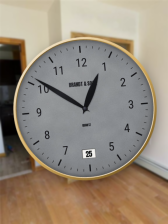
12:51
